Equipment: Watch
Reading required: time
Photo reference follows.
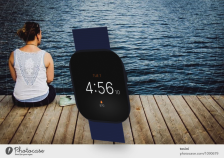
4:56
